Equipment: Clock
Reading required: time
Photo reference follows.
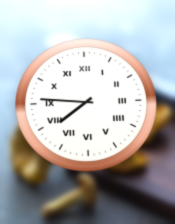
7:46
